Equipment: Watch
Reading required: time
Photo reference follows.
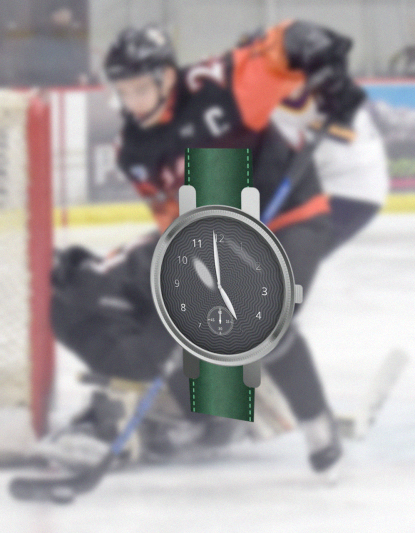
4:59
